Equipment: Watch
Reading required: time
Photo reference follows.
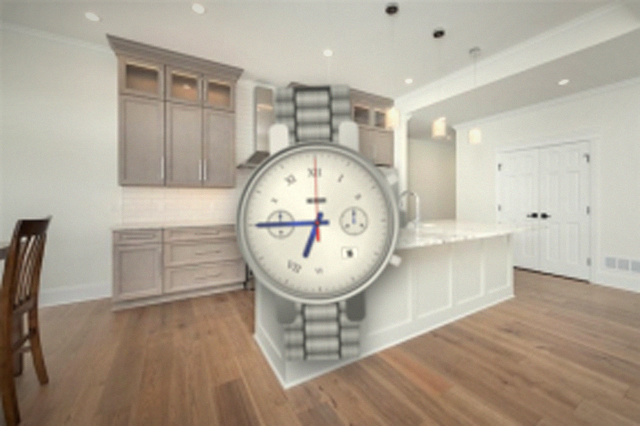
6:45
